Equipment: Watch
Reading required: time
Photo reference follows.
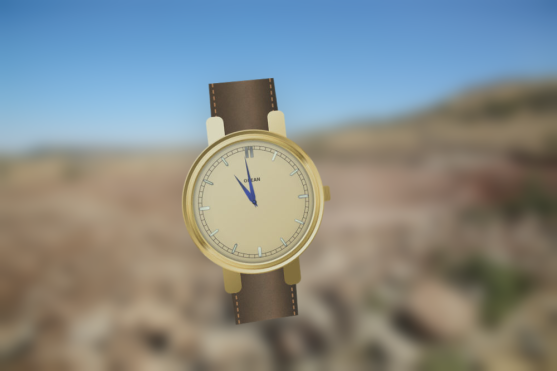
10:59
